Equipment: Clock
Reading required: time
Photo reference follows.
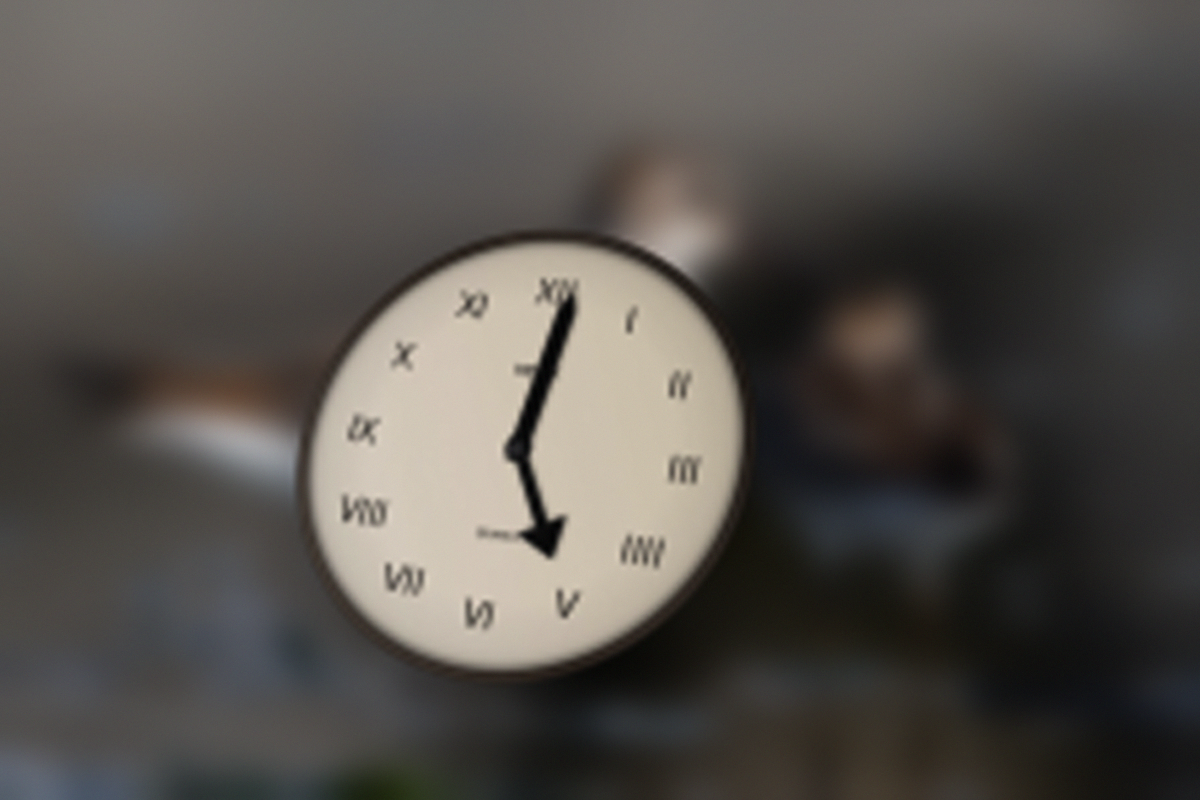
5:01
